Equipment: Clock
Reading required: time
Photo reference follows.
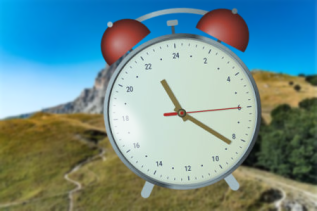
22:21:15
